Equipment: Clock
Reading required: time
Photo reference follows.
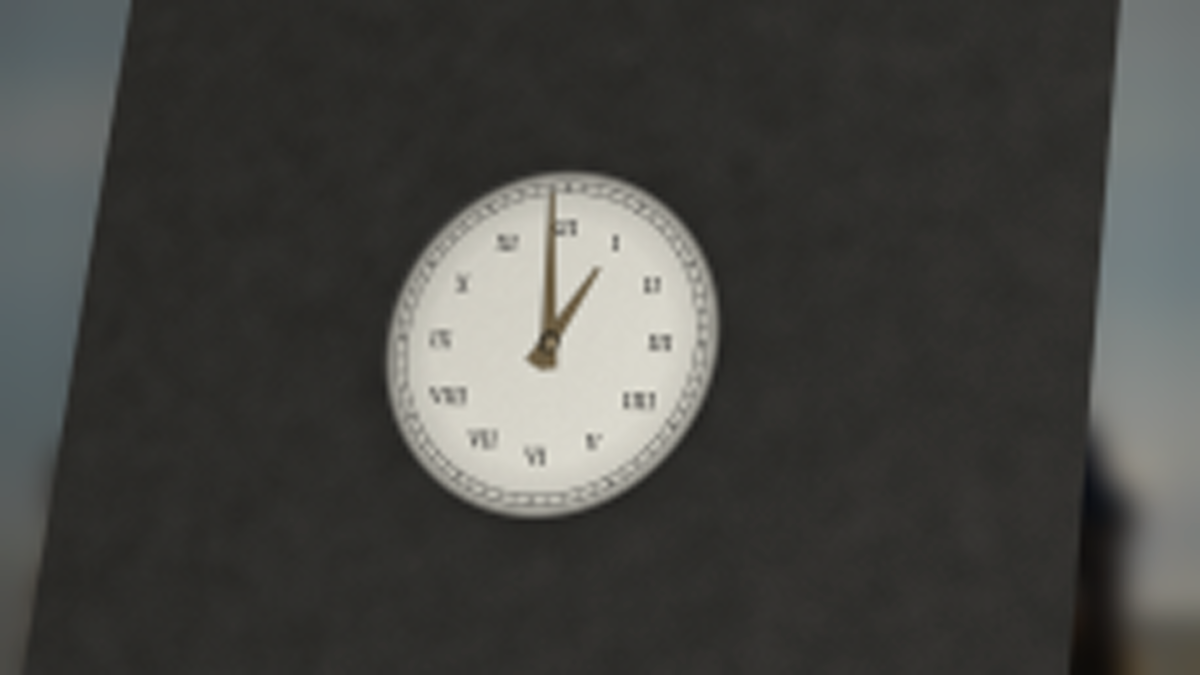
12:59
